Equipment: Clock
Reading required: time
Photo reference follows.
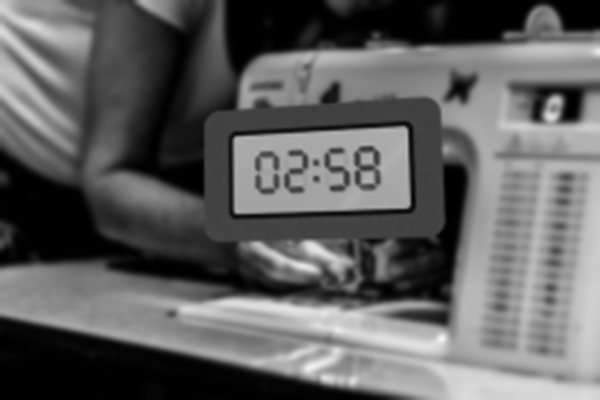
2:58
